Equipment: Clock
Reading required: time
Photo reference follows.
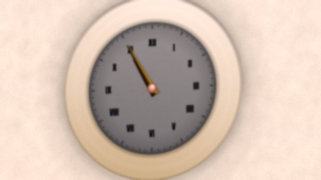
10:55
